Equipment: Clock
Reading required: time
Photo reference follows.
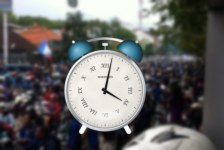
4:02
